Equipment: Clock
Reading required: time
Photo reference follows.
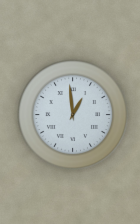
12:59
